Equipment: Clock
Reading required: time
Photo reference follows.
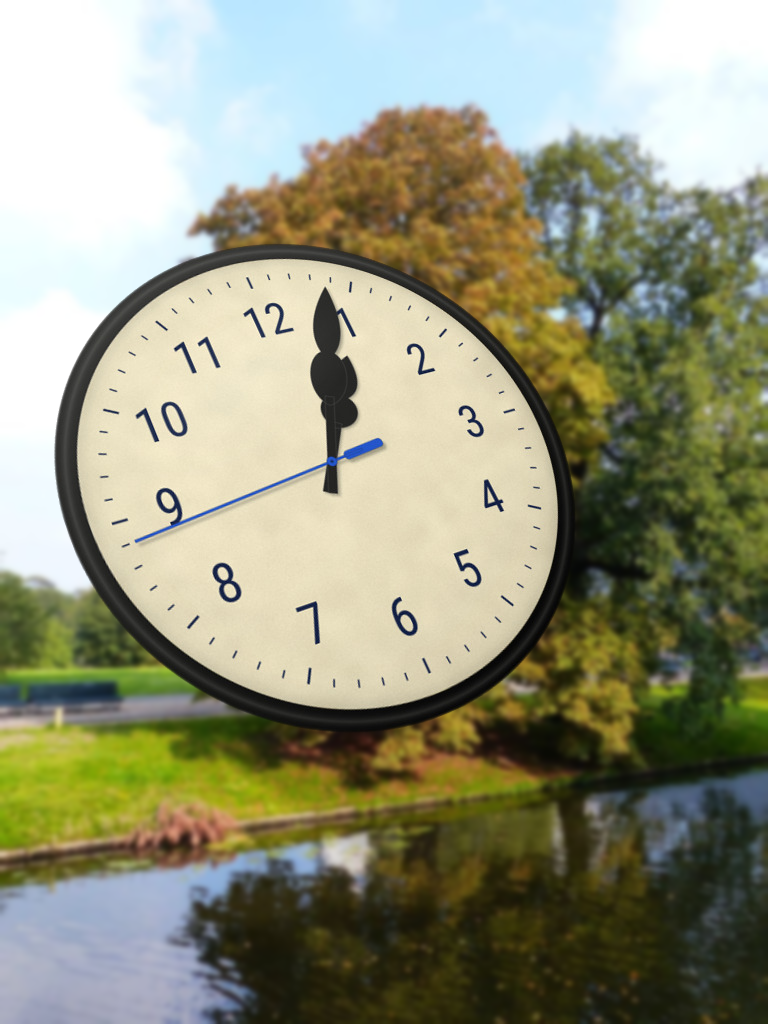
1:03:44
